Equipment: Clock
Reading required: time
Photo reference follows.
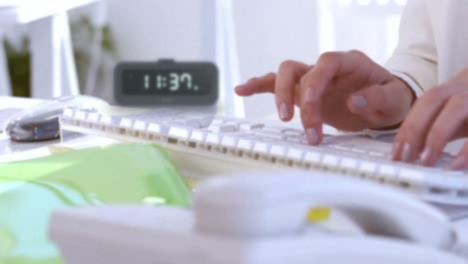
11:37
